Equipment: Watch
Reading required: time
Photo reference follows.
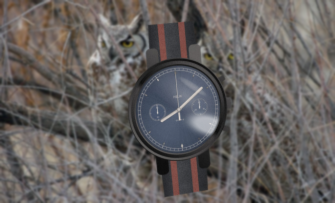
8:09
